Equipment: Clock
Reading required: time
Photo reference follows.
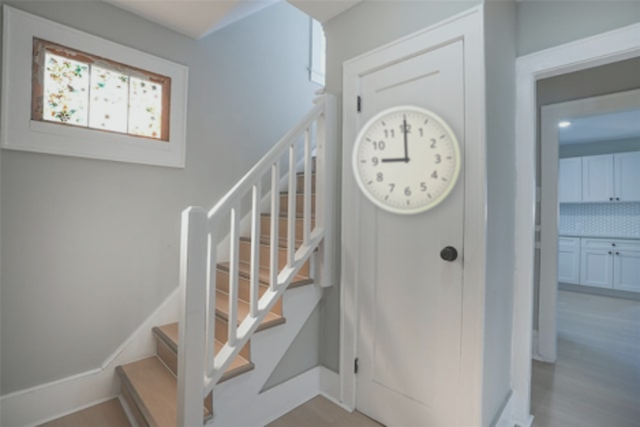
9:00
